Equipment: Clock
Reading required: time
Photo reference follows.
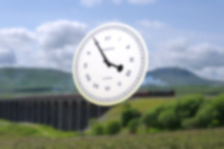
3:55
